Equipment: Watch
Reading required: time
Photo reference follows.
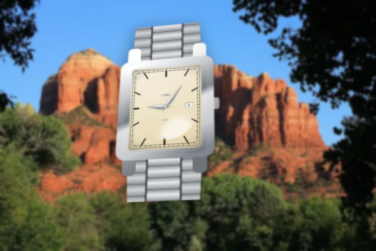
9:06
